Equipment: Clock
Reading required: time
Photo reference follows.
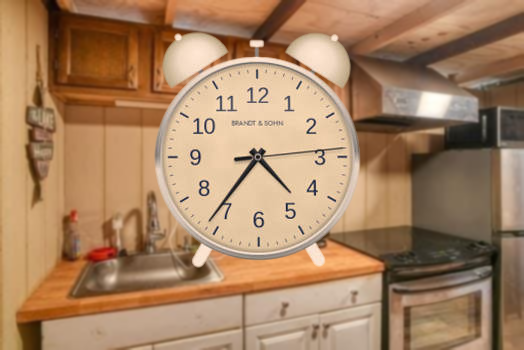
4:36:14
